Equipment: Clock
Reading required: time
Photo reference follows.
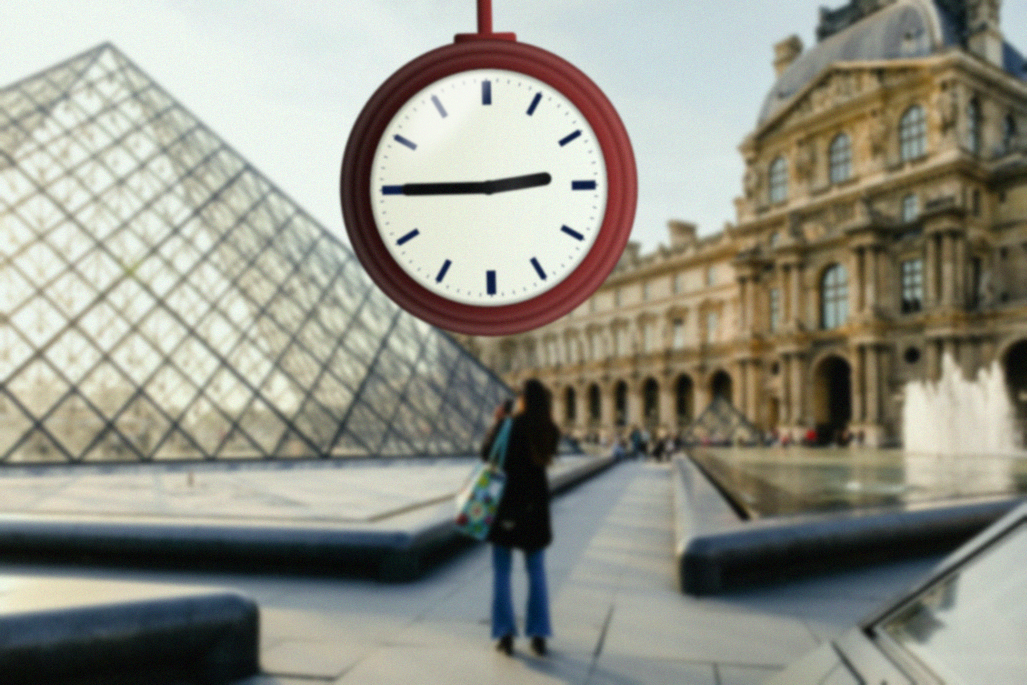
2:45
